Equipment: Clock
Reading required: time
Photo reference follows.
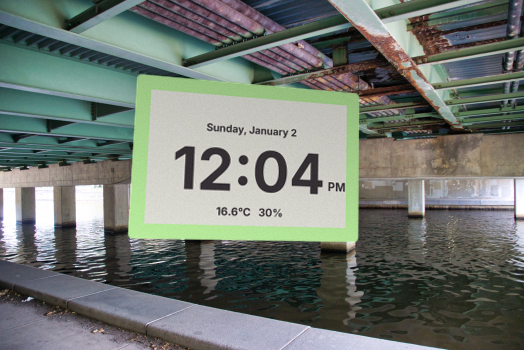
12:04
